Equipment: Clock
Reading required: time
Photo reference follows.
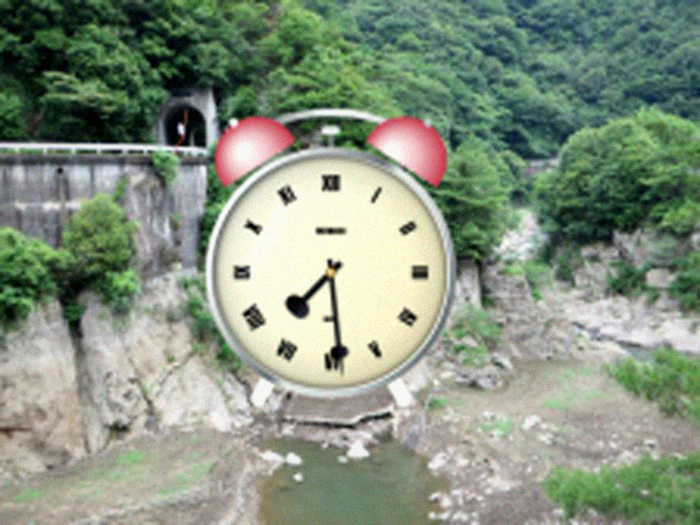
7:29
